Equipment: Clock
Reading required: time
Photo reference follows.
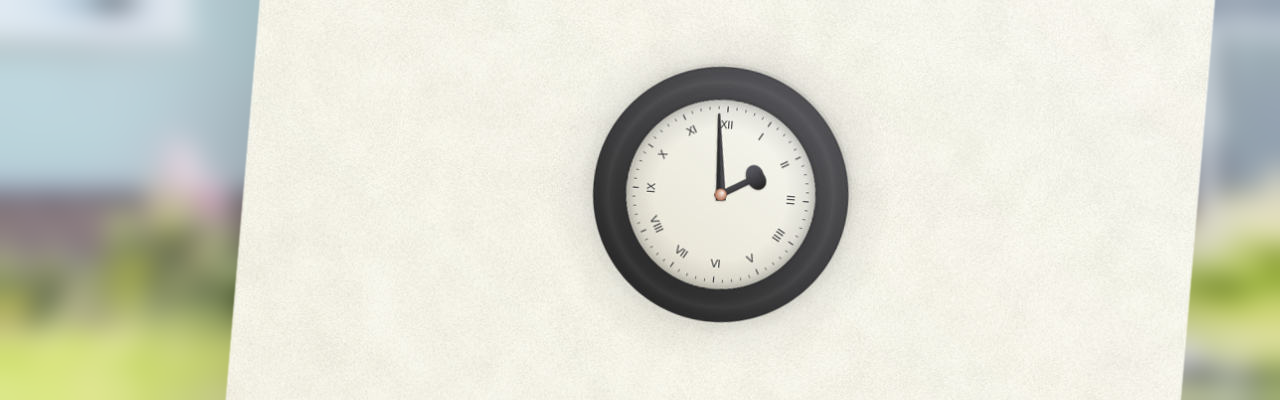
1:59
